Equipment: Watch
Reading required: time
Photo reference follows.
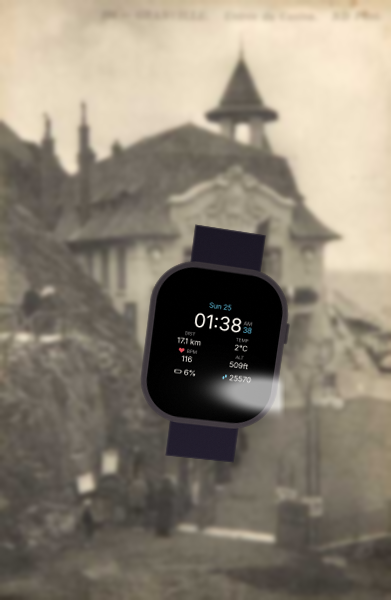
1:38:38
